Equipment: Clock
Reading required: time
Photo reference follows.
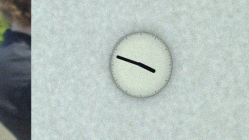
3:48
